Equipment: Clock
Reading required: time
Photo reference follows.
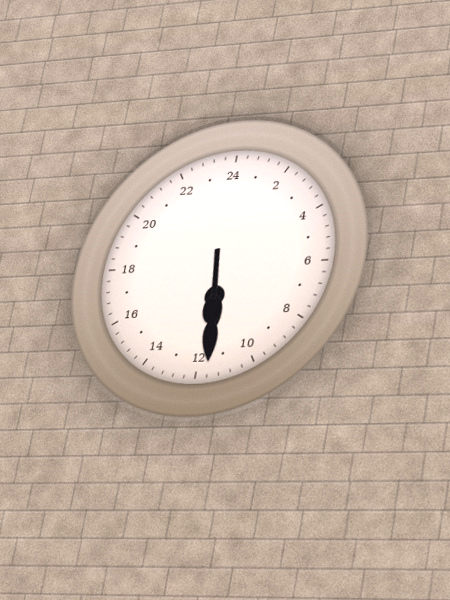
11:29
